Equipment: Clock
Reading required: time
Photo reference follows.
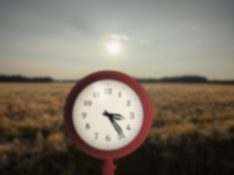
3:24
